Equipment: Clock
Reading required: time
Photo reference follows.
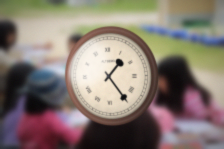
1:24
